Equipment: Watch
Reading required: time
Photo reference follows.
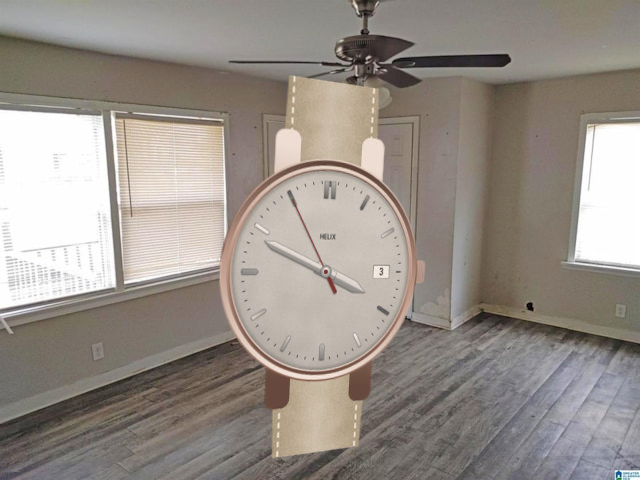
3:48:55
